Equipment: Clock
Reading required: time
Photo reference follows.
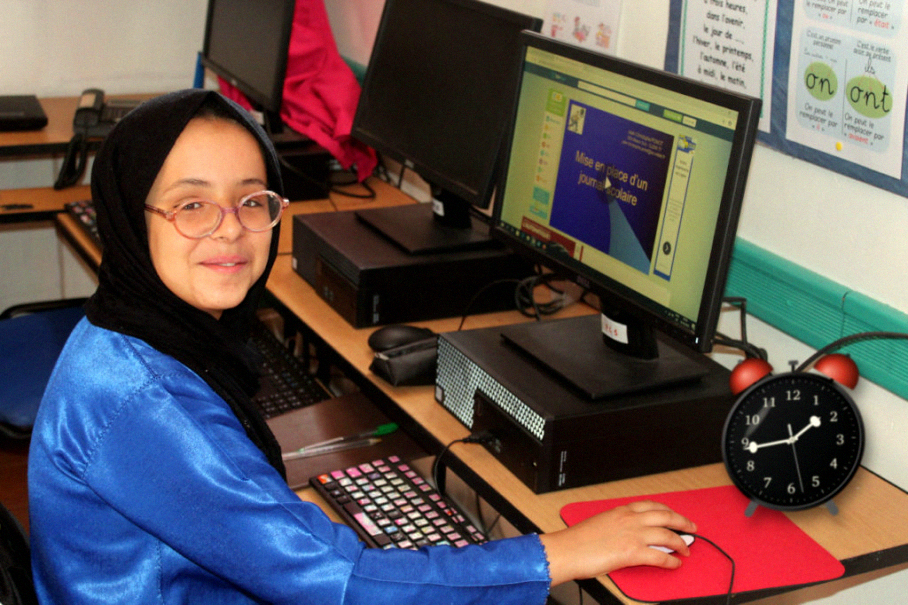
1:43:28
